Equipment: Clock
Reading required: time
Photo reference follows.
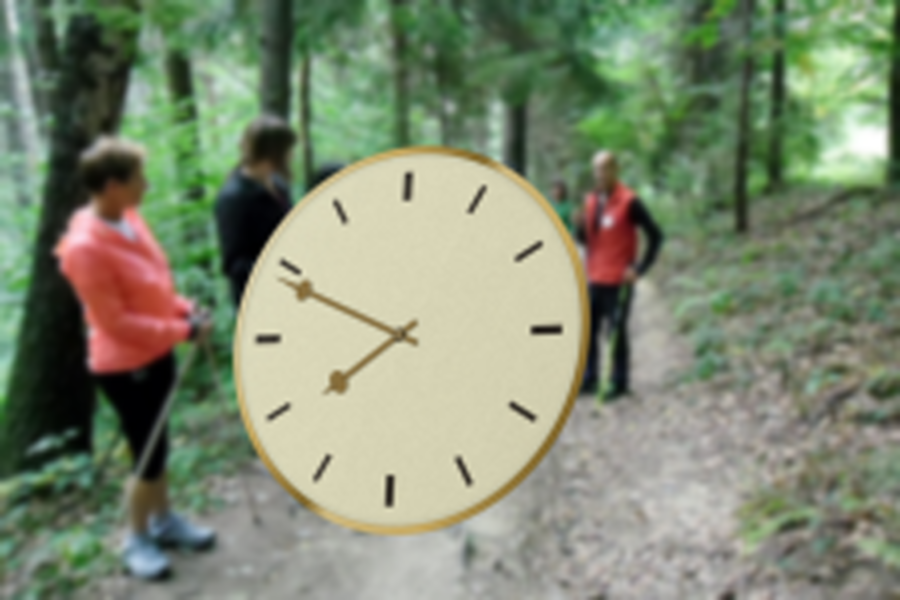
7:49
